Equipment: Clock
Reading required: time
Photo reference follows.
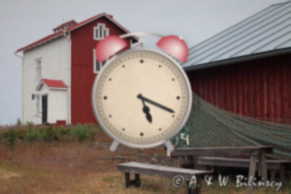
5:19
